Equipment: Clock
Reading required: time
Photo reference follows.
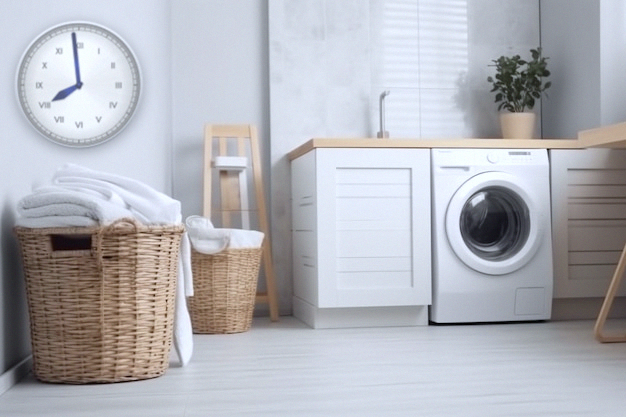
7:59
